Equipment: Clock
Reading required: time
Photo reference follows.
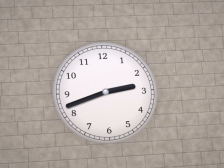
2:42
